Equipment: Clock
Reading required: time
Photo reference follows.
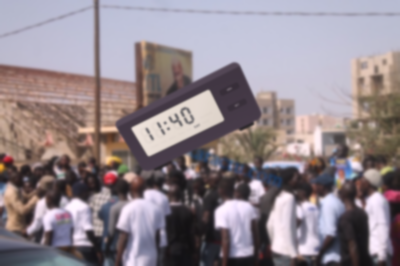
11:40
